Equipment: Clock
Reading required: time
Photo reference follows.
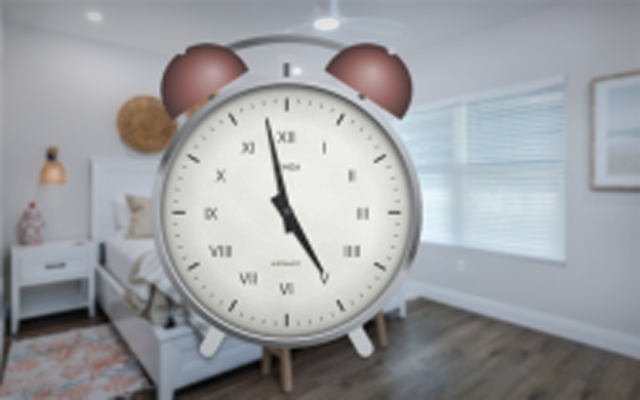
4:58
